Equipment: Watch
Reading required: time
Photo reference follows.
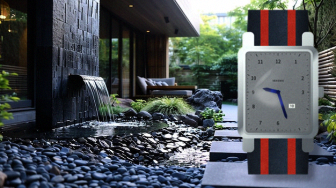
9:27
